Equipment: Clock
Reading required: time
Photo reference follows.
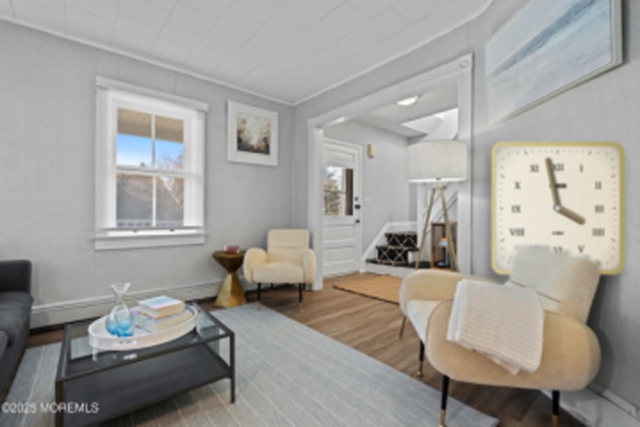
3:58
